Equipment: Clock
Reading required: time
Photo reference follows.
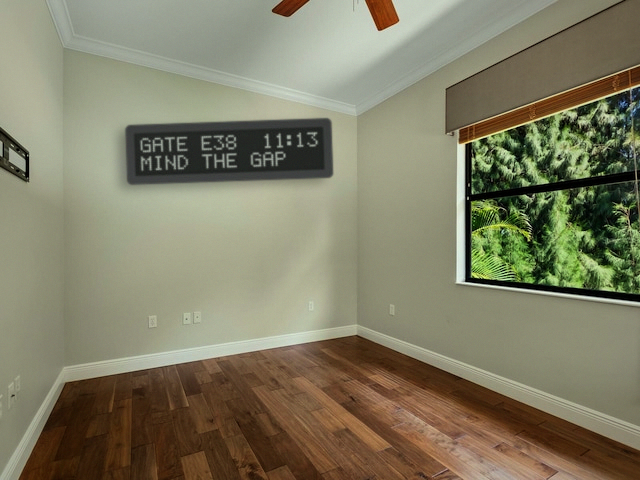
11:13
